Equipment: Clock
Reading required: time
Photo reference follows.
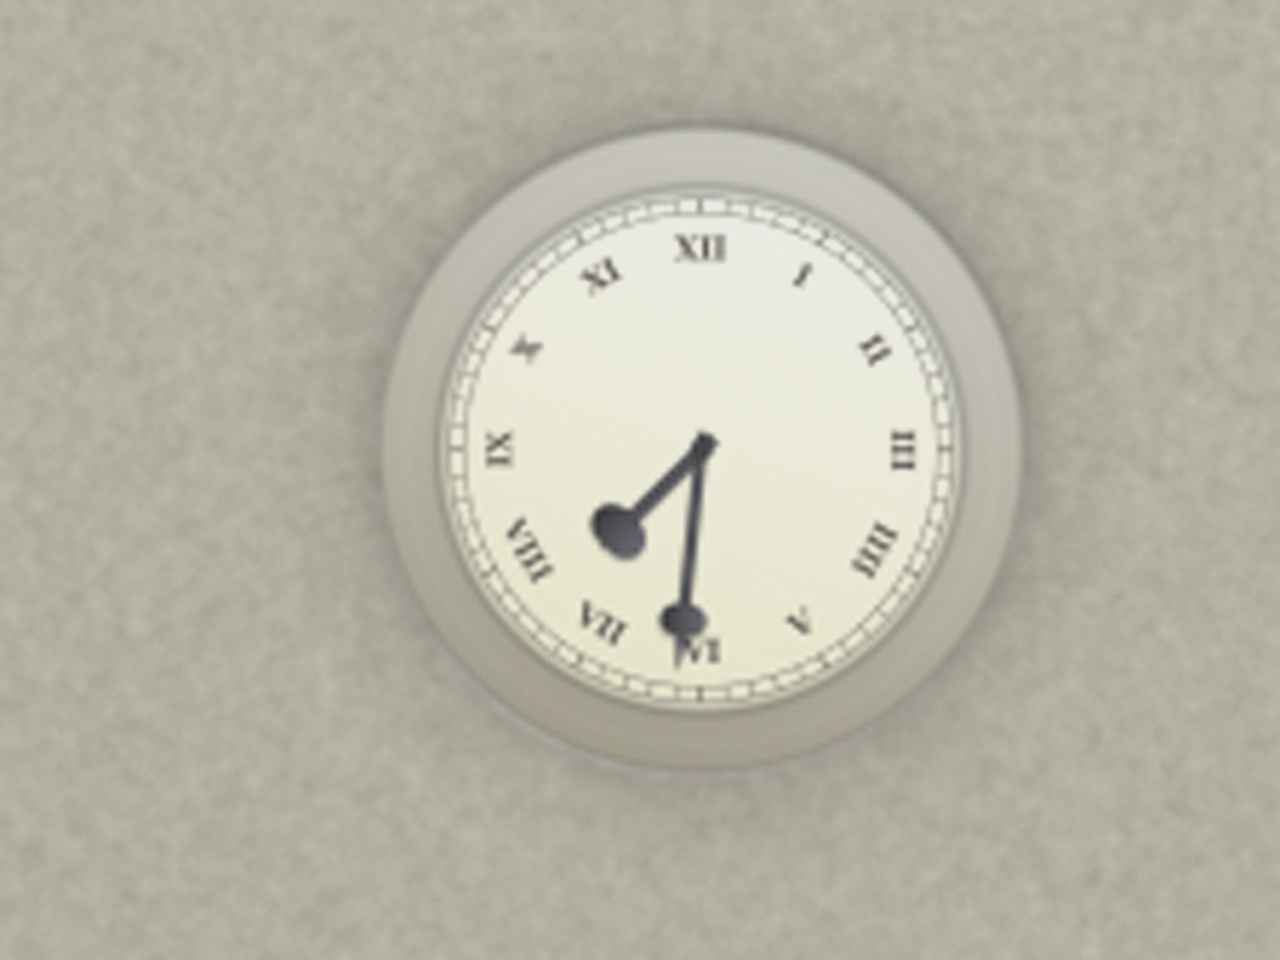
7:31
